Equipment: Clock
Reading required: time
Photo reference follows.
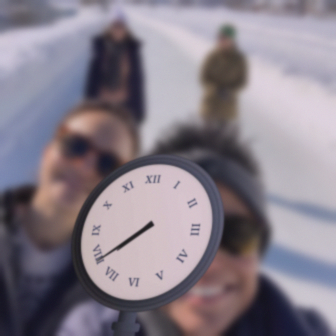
7:39
